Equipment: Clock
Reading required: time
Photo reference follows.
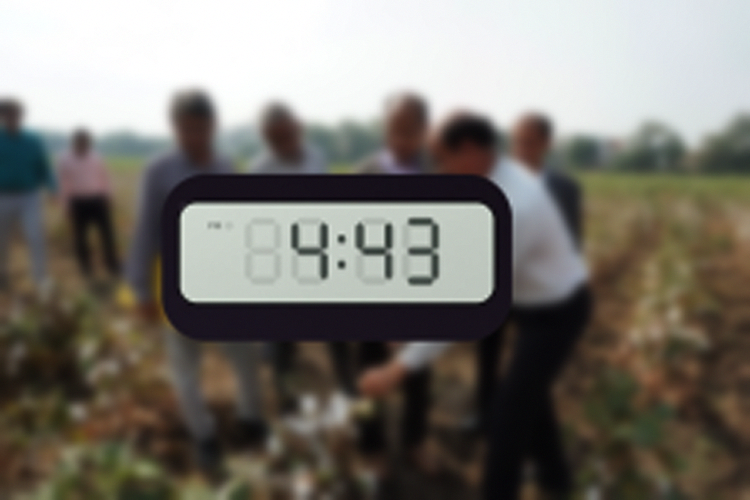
4:43
